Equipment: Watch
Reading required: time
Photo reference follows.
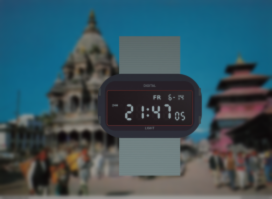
21:47
